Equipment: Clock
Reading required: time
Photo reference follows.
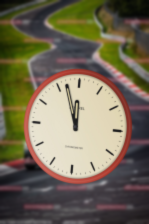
11:57
